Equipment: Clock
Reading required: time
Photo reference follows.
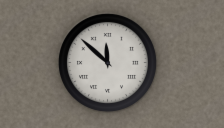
11:52
